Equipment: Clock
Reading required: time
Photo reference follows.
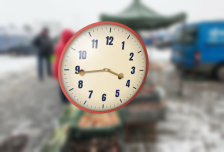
3:44
